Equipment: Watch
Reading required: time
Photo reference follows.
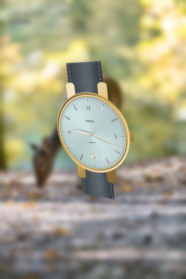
9:18
